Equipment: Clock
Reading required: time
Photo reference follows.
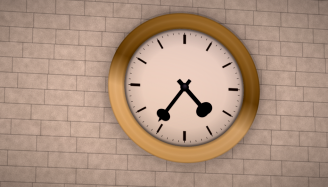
4:36
